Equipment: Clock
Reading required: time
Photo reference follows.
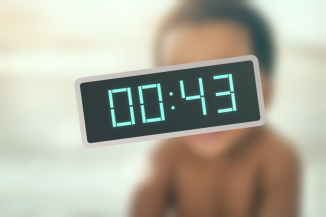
0:43
